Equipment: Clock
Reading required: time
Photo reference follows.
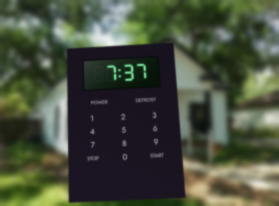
7:37
